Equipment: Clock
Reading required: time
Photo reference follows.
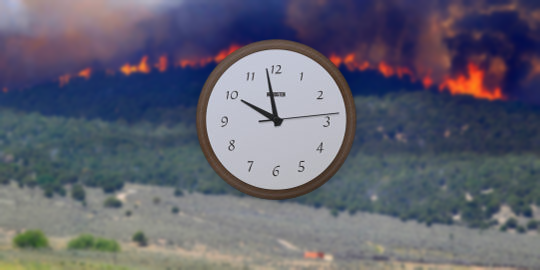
9:58:14
